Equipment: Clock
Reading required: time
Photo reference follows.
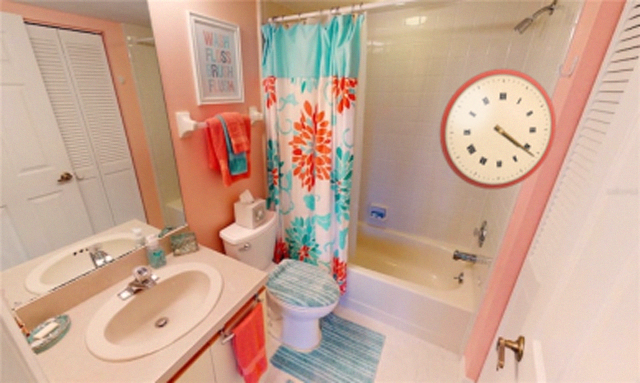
4:21
